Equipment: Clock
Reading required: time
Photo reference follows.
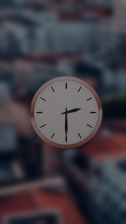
2:30
